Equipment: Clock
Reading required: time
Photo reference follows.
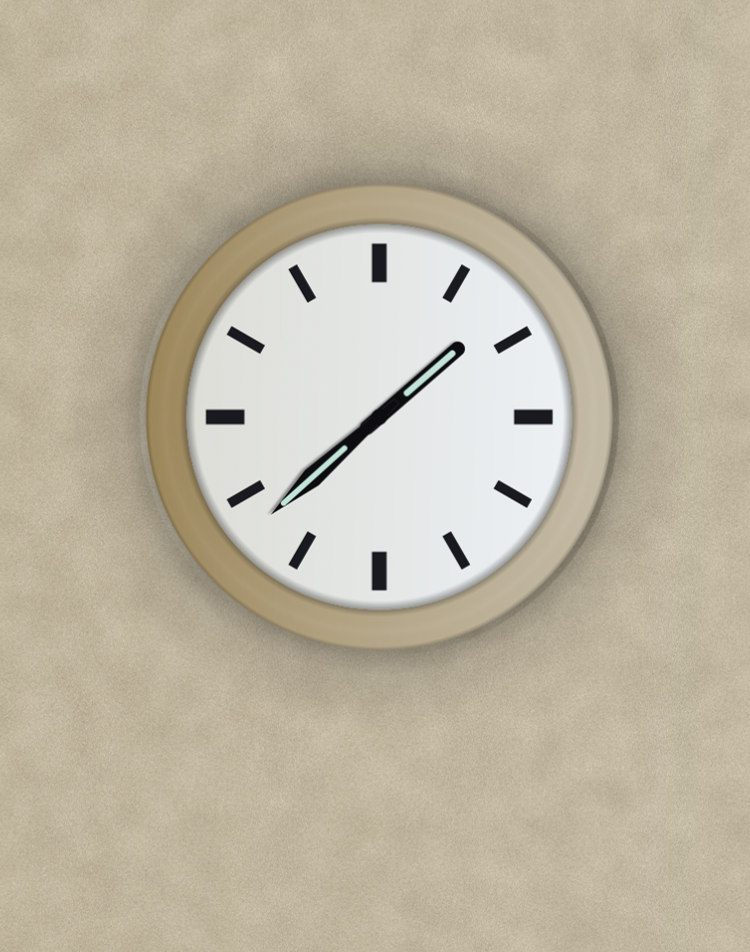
1:38
